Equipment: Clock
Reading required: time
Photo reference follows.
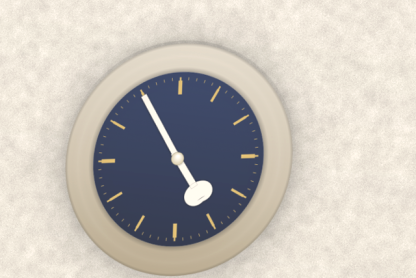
4:55
